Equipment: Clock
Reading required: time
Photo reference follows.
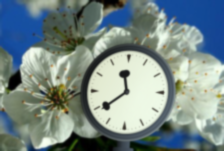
11:39
